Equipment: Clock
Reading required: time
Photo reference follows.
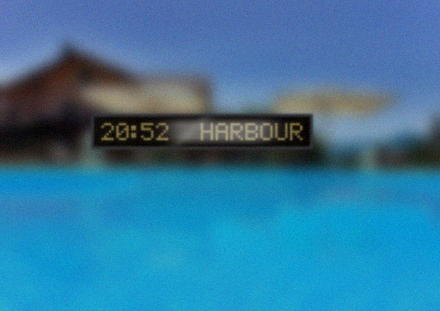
20:52
